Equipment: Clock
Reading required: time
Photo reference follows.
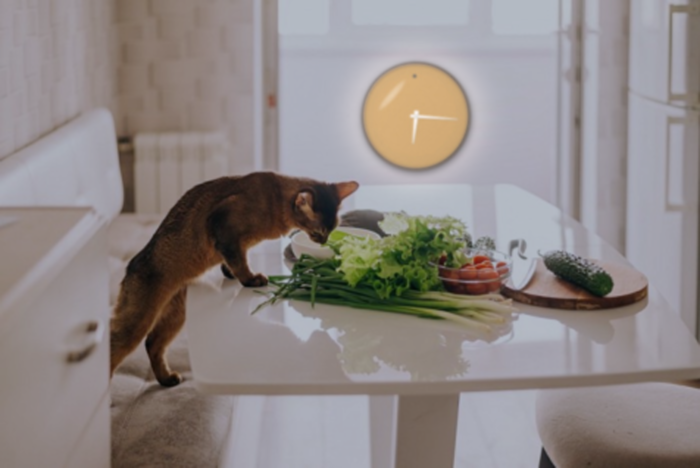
6:16
